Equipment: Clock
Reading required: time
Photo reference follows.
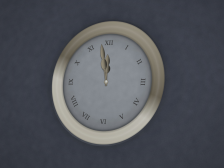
11:58
